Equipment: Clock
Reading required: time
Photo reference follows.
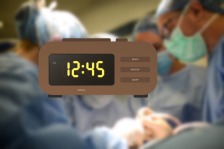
12:45
